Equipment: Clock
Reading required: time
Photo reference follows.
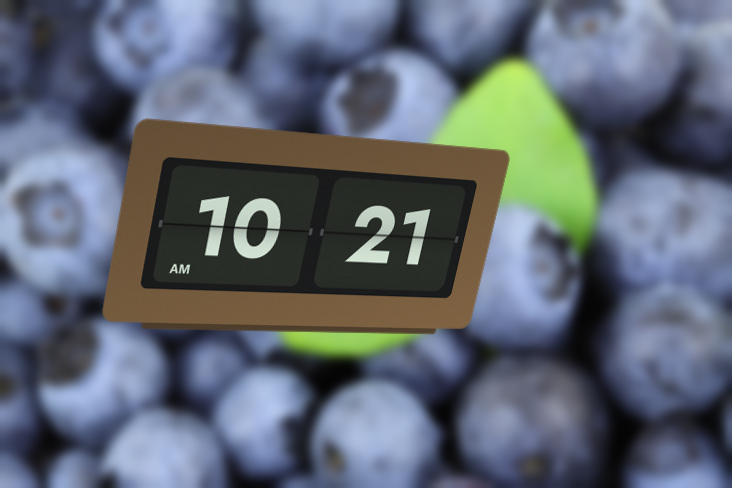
10:21
